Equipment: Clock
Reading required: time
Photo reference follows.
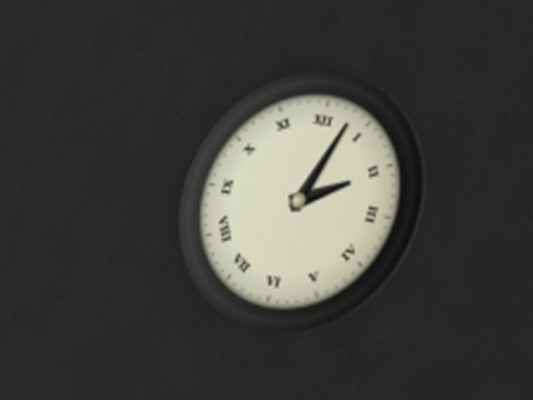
2:03
